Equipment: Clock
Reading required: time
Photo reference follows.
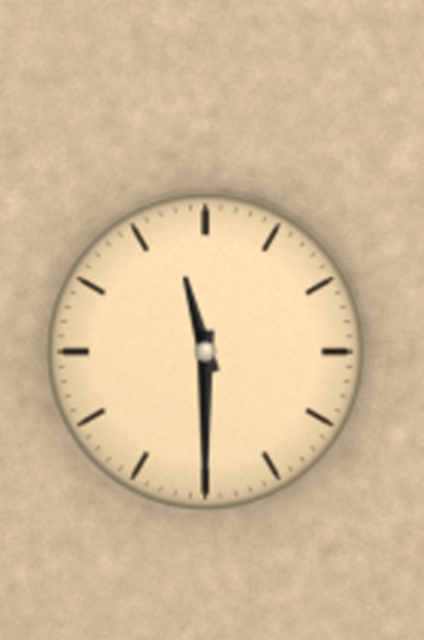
11:30
